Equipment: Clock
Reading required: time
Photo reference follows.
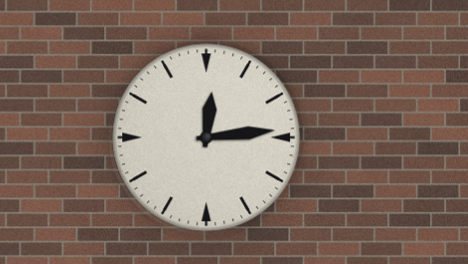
12:14
